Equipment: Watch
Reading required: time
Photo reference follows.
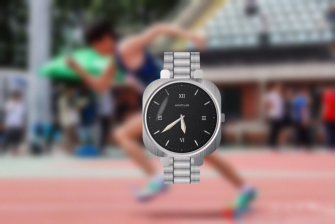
5:39
